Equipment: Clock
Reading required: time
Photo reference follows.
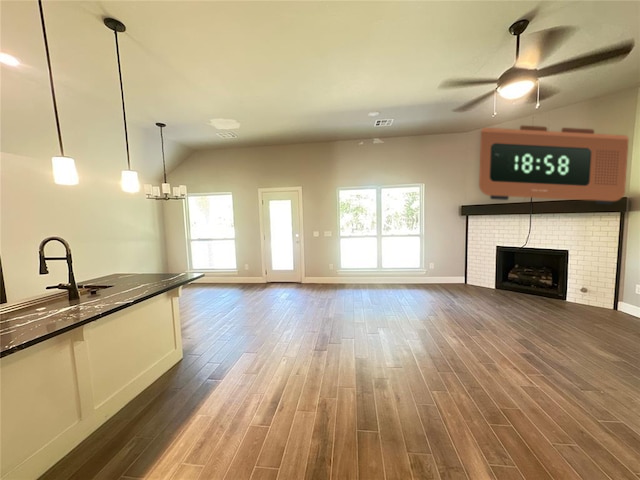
18:58
